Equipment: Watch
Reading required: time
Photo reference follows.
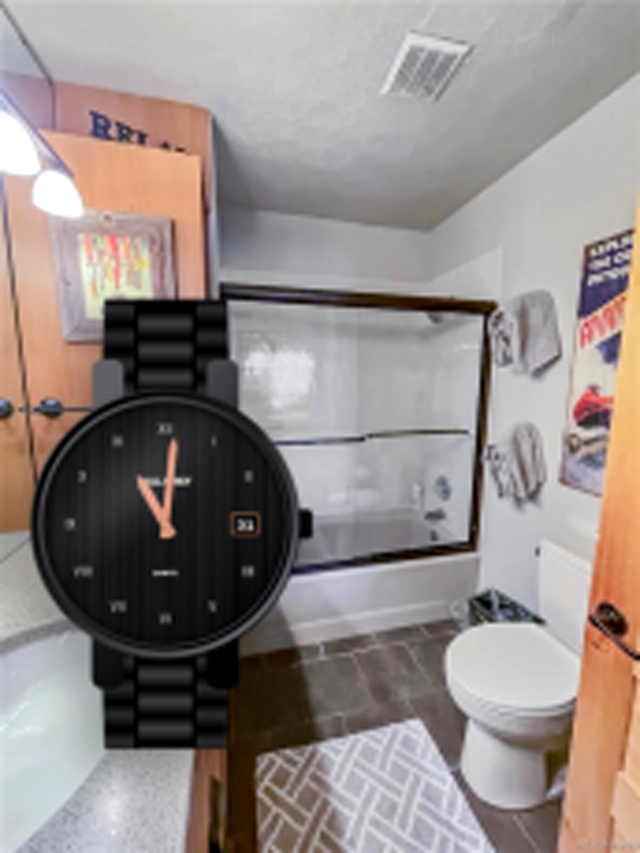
11:01
